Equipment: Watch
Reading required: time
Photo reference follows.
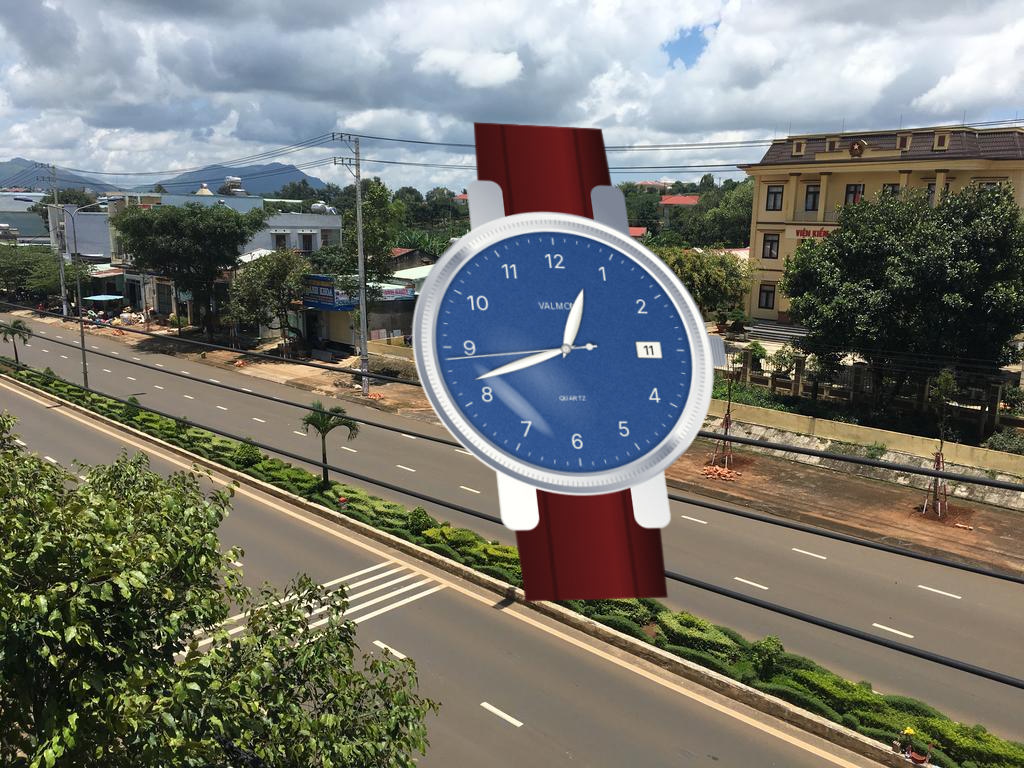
12:41:44
